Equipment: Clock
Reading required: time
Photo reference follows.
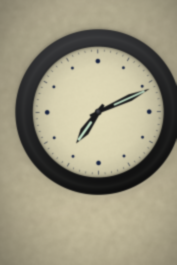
7:11
